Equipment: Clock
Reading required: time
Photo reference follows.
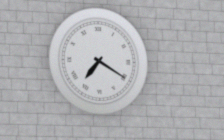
7:20
